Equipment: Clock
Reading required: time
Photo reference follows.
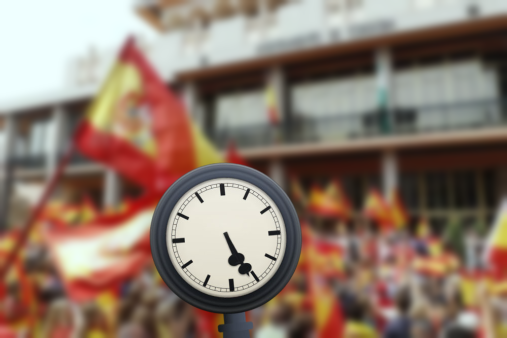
5:26
